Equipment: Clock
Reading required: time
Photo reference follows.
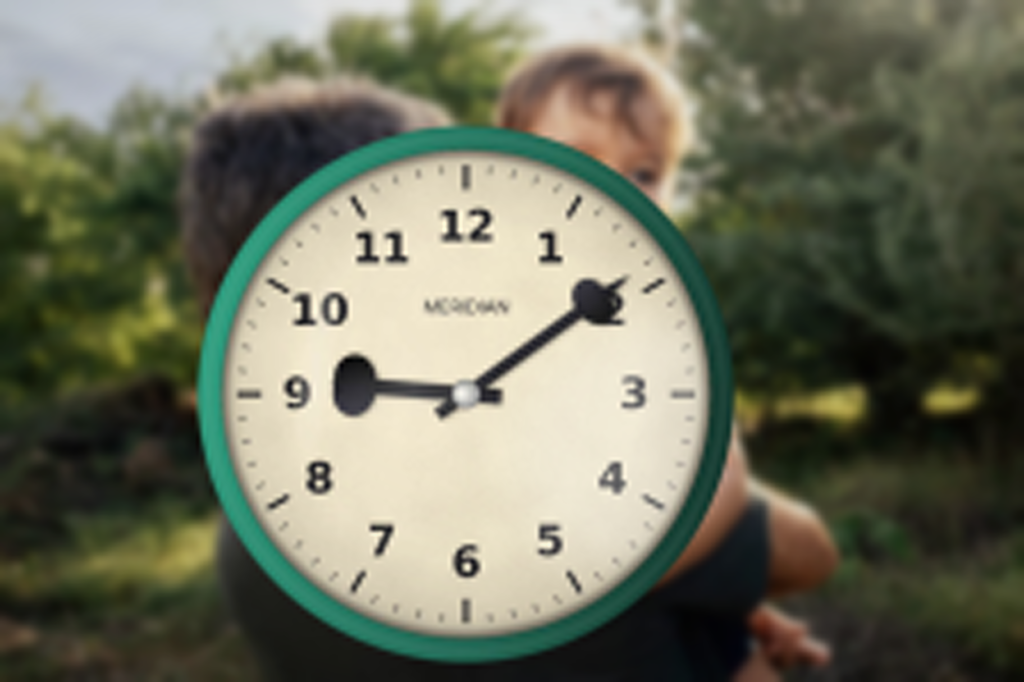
9:09
